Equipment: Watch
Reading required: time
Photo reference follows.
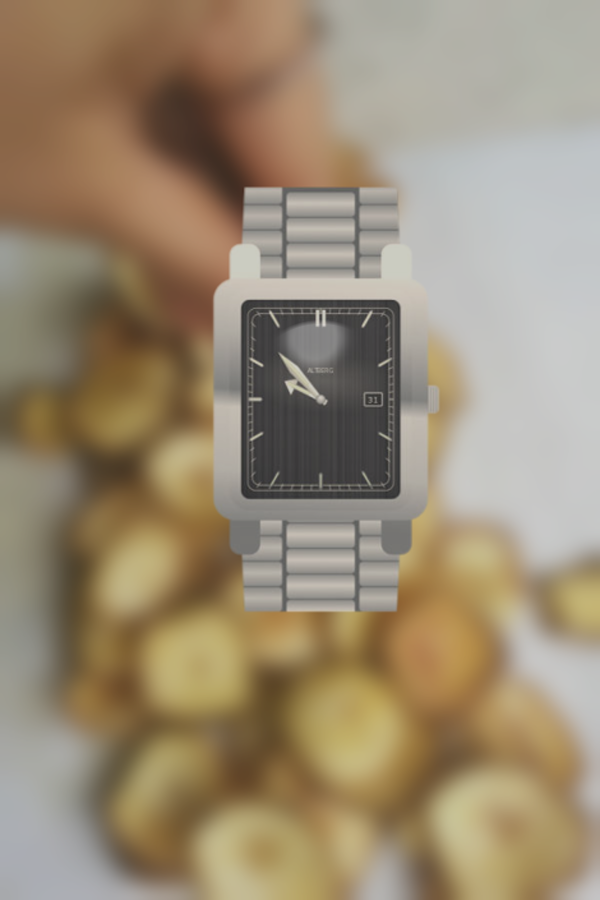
9:53
